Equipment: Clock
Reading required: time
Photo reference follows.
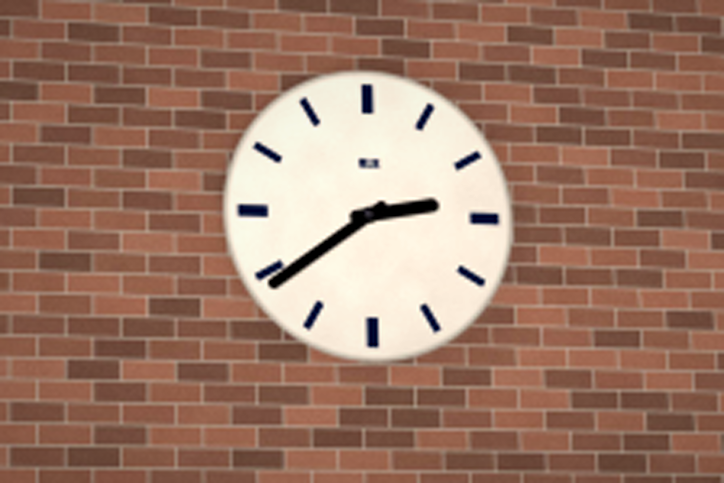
2:39
